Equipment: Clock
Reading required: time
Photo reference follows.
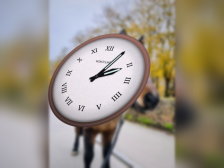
2:05
